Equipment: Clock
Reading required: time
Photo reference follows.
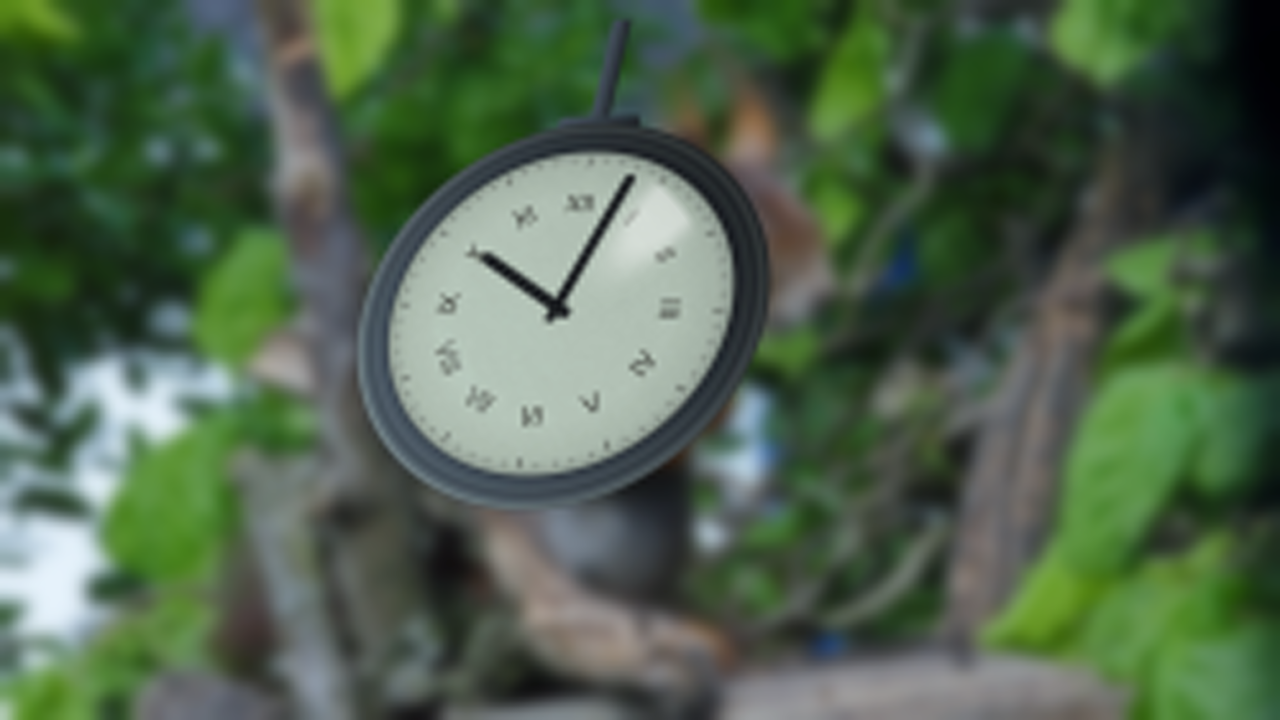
10:03
